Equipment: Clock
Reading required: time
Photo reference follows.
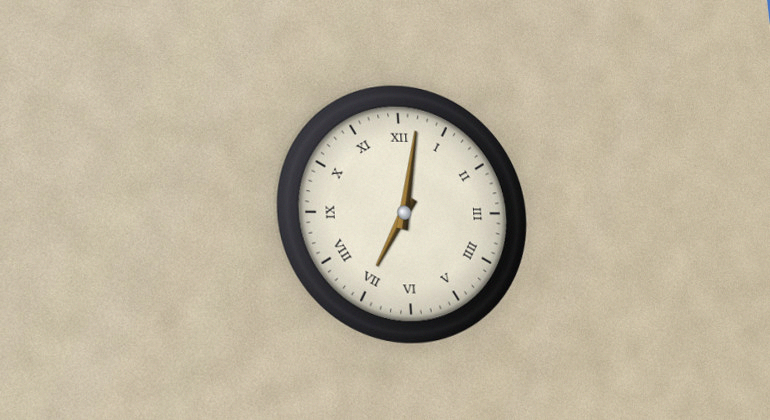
7:02
